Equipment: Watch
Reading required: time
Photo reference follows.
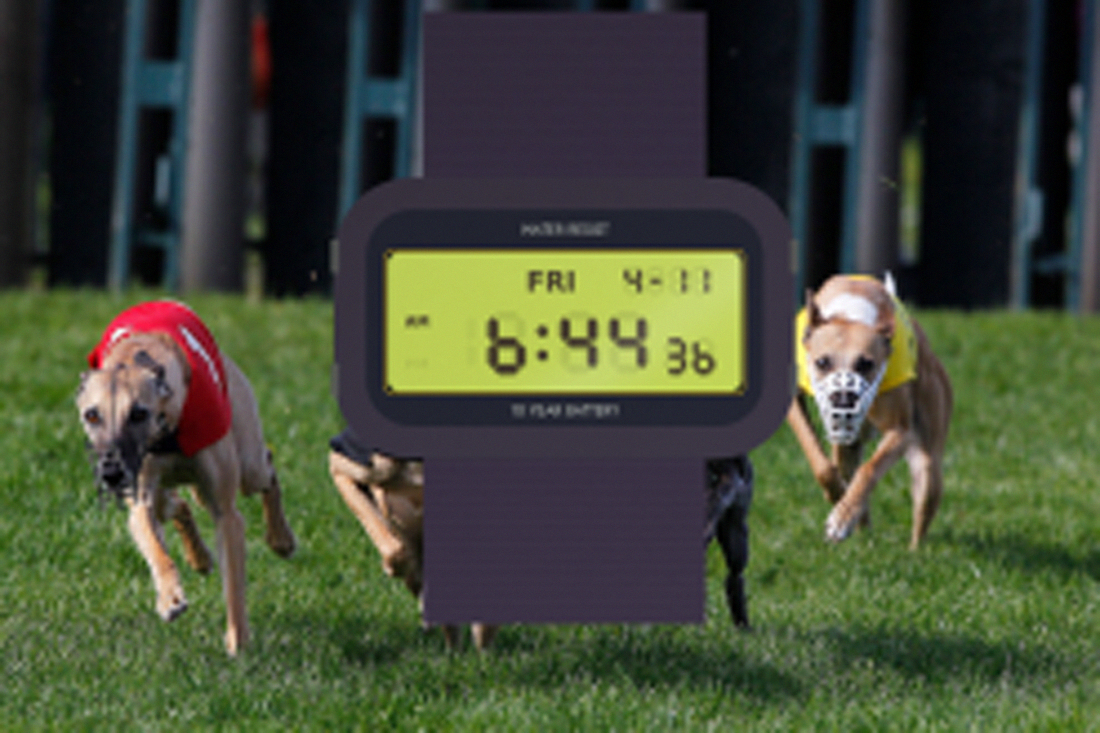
6:44:36
